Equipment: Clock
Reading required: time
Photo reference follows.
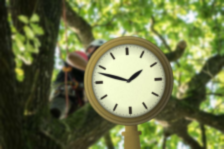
1:48
